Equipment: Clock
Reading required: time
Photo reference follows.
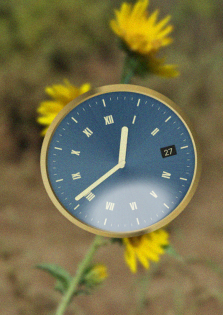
12:41
